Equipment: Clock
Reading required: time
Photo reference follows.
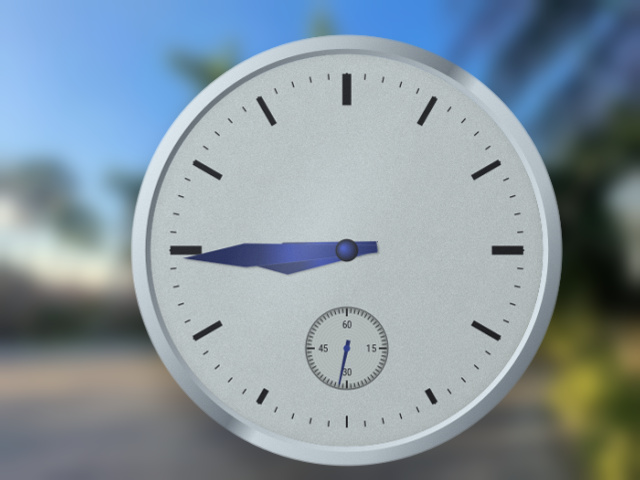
8:44:32
